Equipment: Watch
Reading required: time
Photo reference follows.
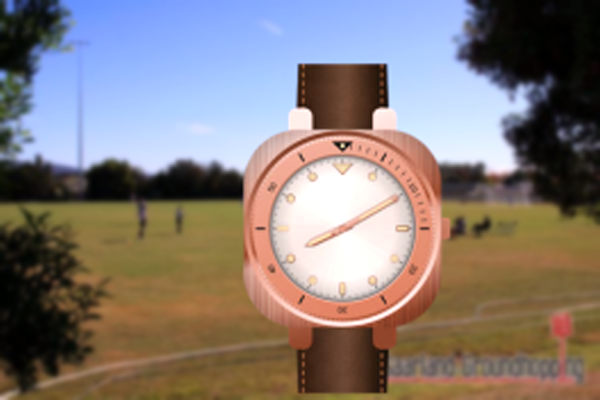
8:10
